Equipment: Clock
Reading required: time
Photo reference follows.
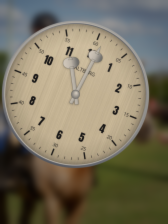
11:01
